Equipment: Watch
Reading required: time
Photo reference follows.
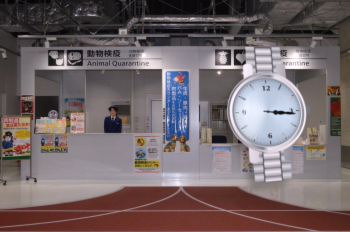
3:16
